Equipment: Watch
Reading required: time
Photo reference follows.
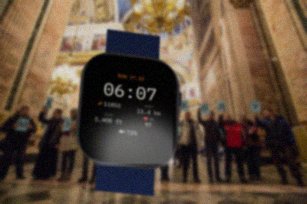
6:07
